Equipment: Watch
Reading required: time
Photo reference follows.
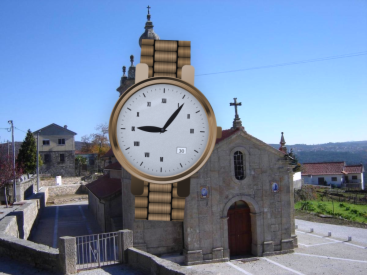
9:06
